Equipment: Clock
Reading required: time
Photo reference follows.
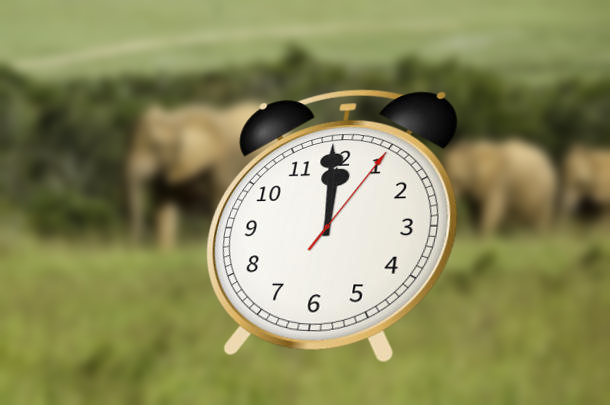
11:59:05
